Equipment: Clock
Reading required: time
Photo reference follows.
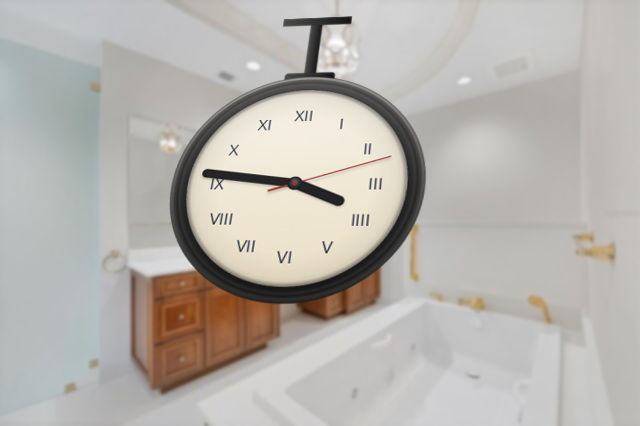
3:46:12
